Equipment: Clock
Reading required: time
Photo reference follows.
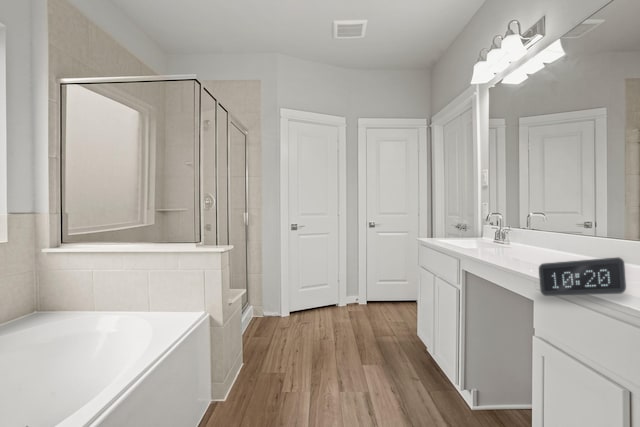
10:20
